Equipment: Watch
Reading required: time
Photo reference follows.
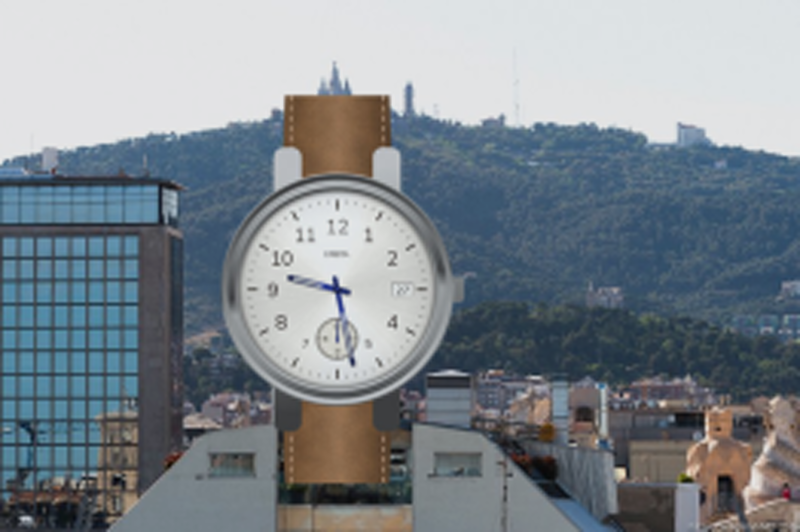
9:28
